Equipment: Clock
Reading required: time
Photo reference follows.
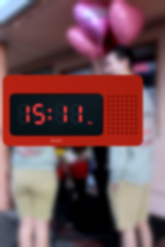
15:11
